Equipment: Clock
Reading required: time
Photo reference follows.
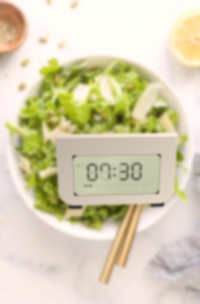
7:30
